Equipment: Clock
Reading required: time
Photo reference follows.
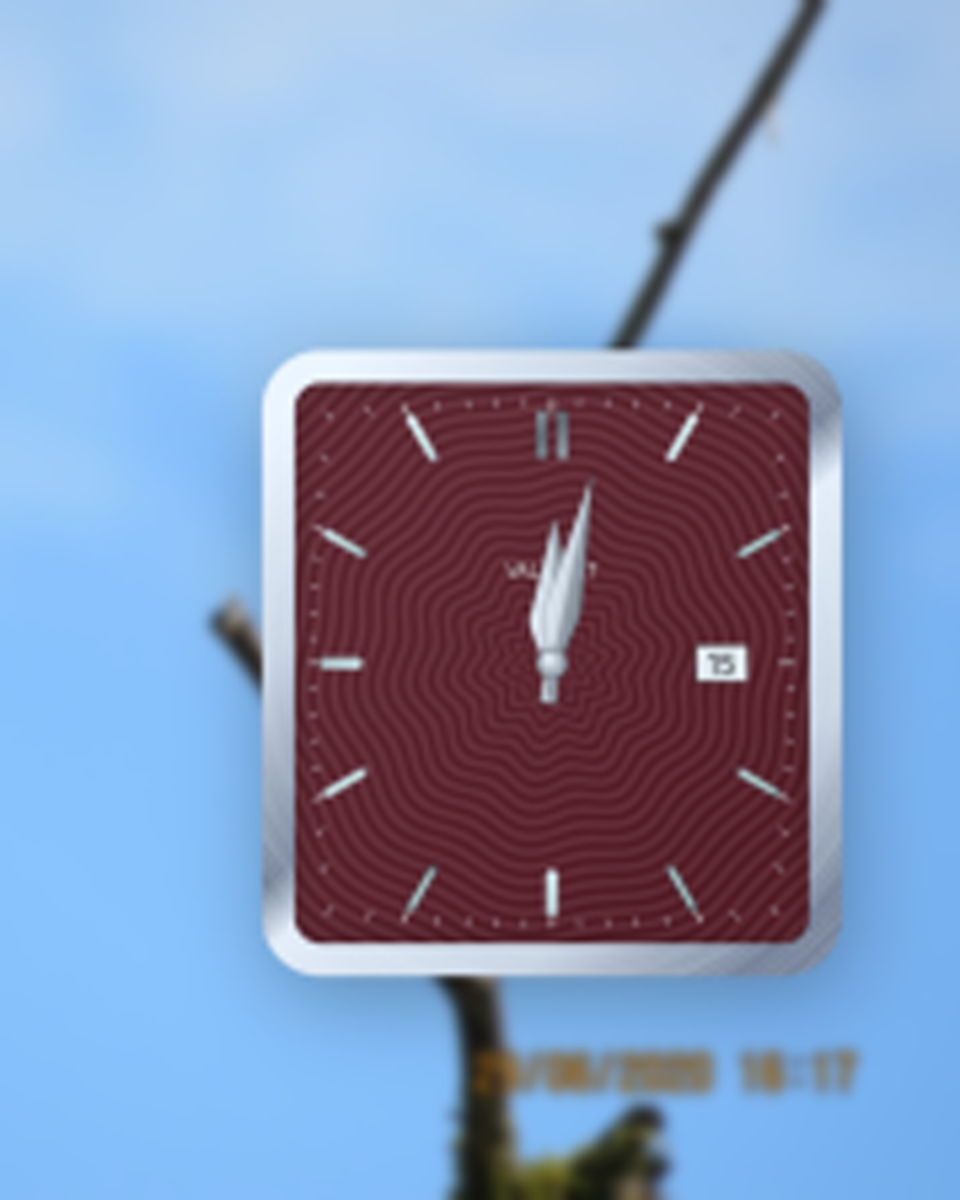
12:02
